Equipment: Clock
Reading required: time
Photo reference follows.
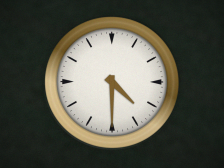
4:30
